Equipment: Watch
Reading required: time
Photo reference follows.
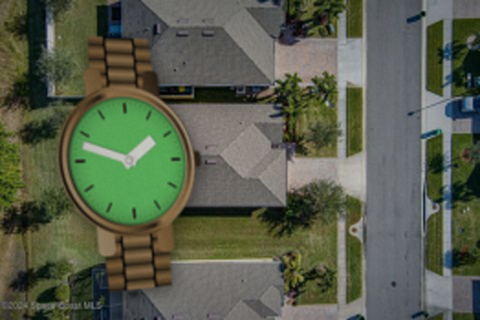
1:48
